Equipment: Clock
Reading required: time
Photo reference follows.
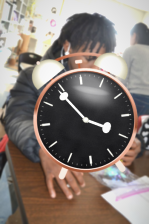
3:54
